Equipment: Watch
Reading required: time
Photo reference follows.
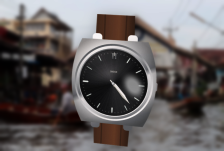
4:23
